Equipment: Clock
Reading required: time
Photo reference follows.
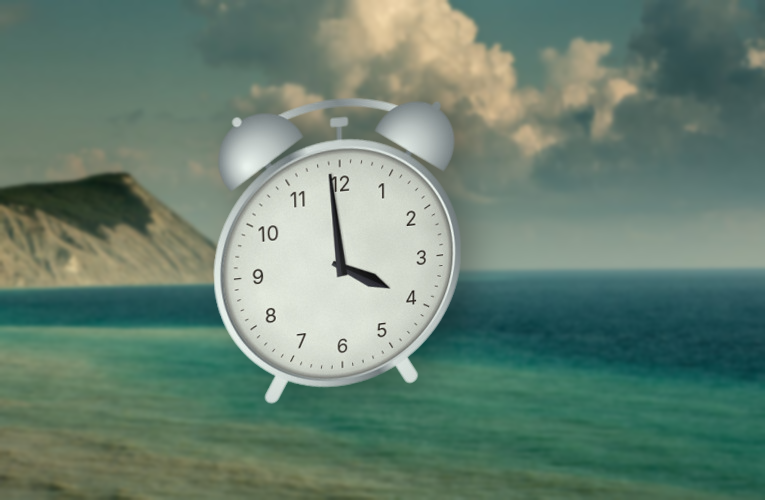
3:59
